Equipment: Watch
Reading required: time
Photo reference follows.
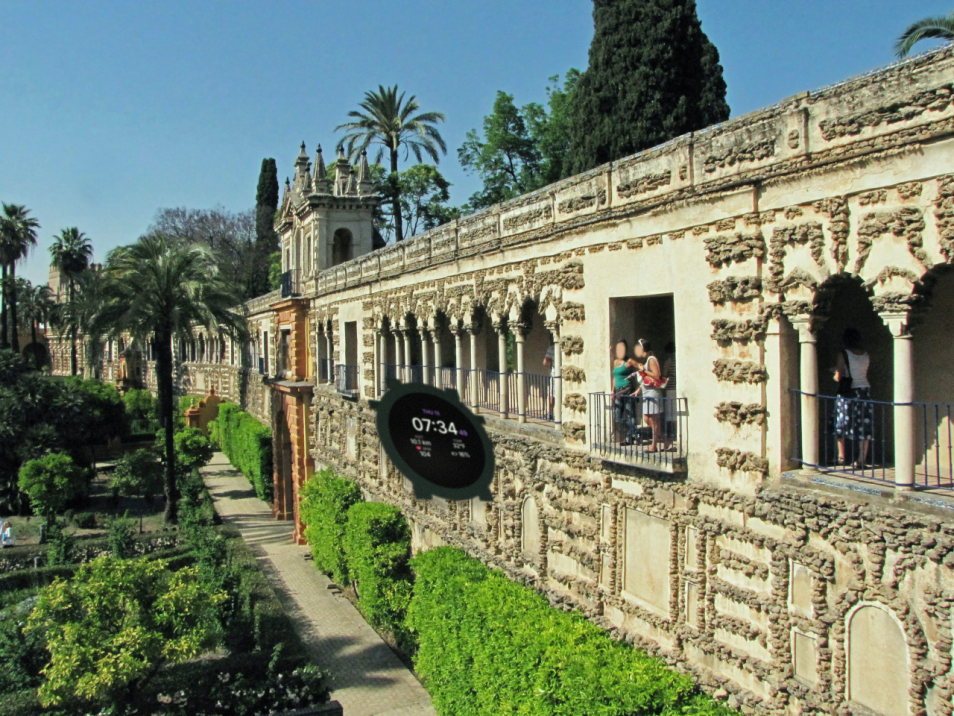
7:34
